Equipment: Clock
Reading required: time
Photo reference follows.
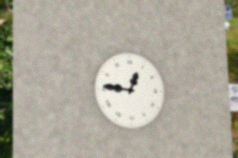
12:46
